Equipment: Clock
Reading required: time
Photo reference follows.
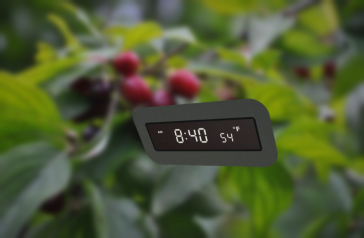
8:40
